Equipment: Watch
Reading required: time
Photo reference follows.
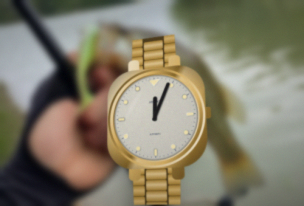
12:04
